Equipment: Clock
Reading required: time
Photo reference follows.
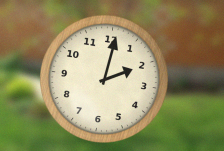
2:01
